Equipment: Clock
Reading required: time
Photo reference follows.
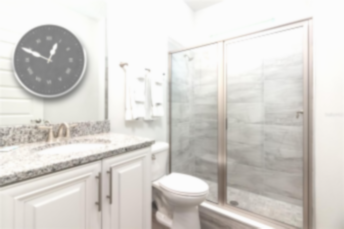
12:49
